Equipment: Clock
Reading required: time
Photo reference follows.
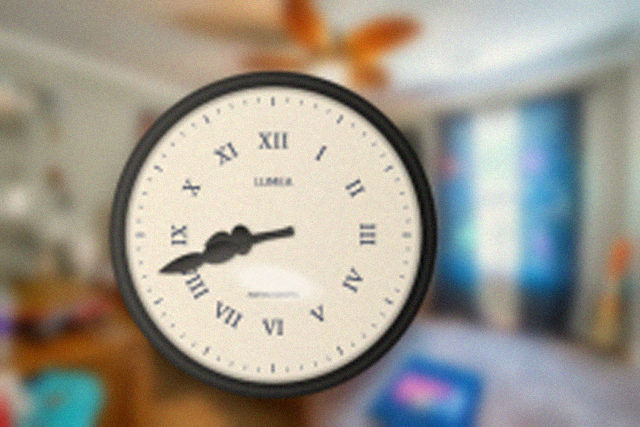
8:42
